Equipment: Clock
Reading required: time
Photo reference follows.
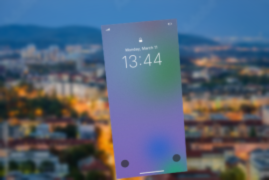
13:44
